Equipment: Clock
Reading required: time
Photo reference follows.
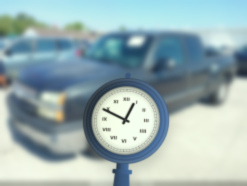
12:49
